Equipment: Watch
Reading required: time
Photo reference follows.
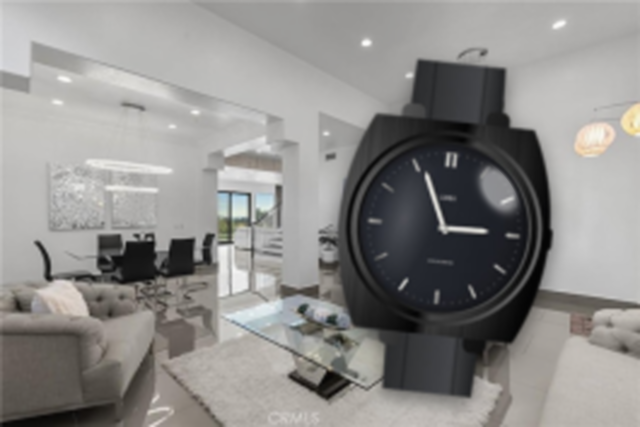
2:56
